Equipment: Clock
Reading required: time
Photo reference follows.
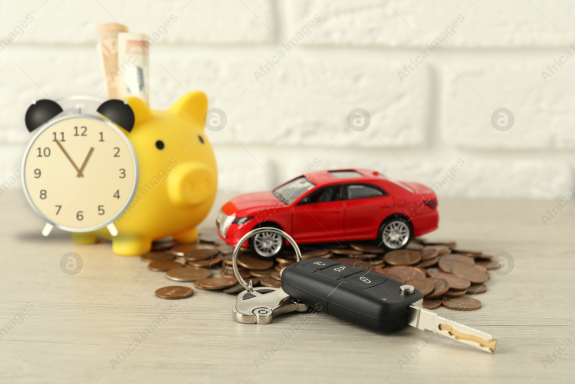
12:54
